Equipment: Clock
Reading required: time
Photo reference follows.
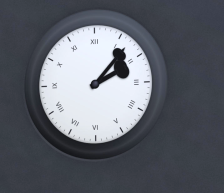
2:07
